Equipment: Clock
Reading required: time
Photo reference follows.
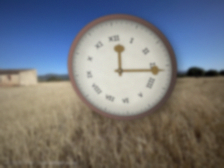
12:16
